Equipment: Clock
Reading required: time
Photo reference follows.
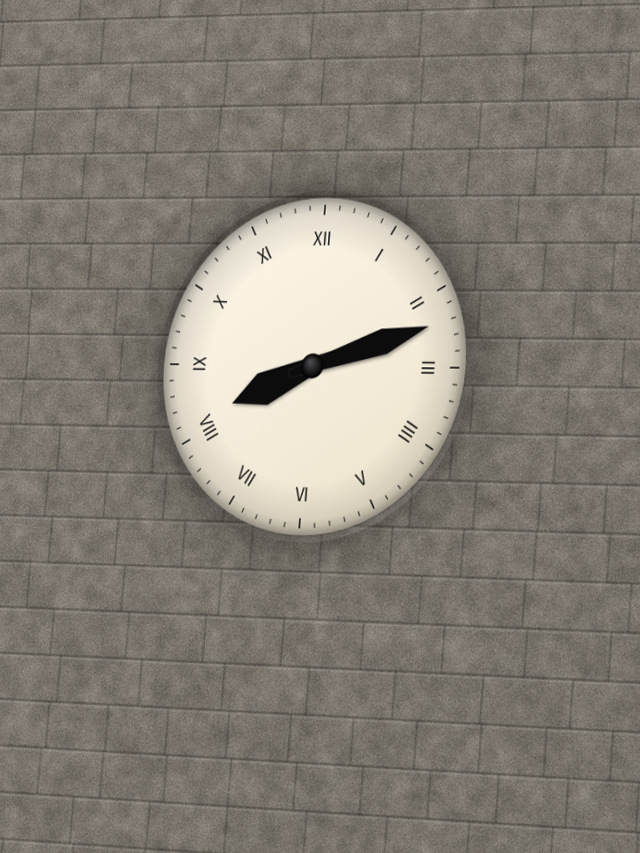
8:12
